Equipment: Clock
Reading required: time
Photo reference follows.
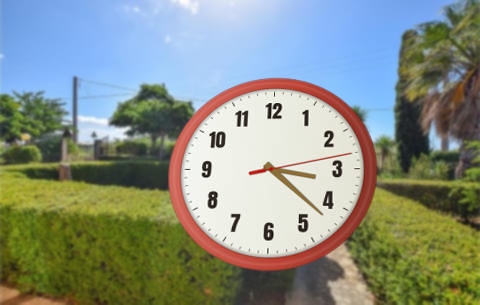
3:22:13
